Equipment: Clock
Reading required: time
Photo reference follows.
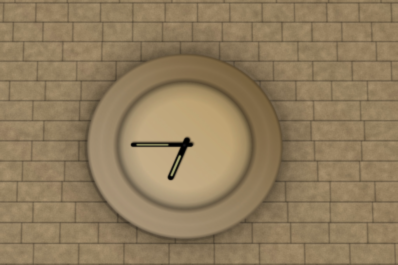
6:45
